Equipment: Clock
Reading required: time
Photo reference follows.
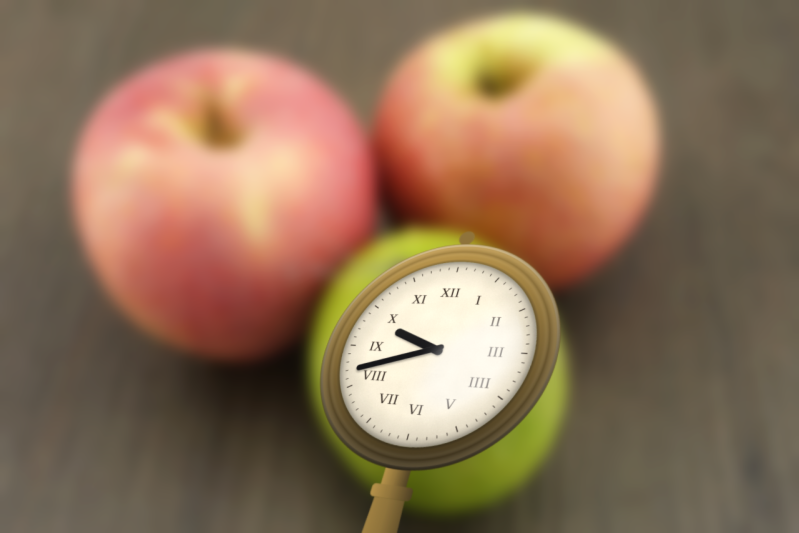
9:42
